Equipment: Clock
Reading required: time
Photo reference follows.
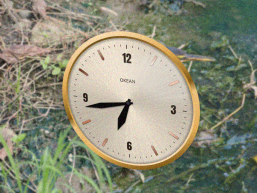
6:43
